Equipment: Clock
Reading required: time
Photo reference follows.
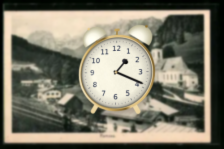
1:19
